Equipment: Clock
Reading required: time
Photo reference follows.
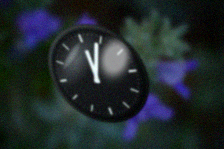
12:04
